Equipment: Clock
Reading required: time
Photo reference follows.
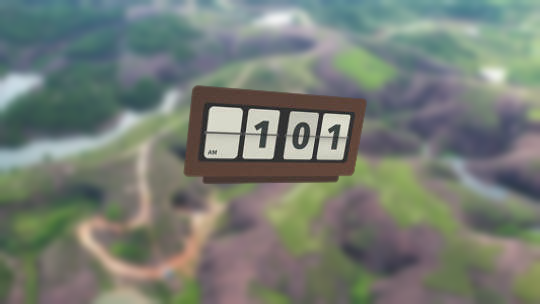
1:01
